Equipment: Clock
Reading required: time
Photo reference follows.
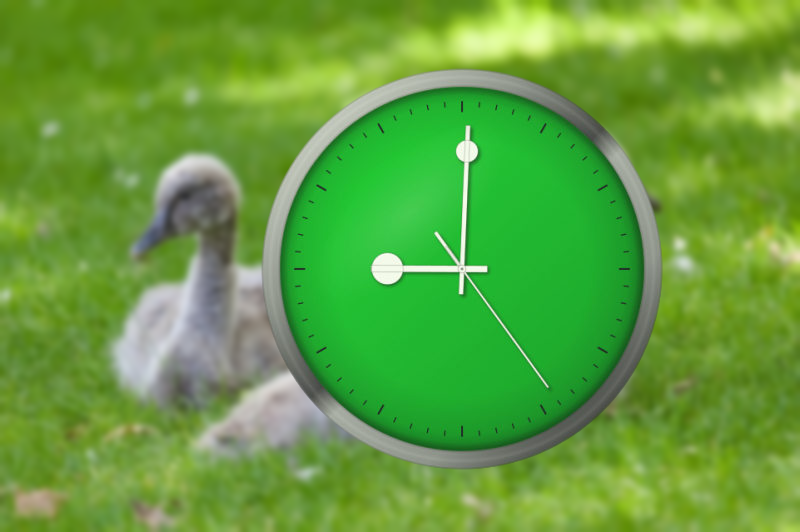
9:00:24
